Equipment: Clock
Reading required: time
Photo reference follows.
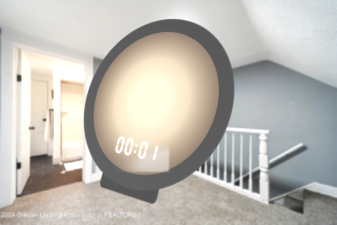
0:01
